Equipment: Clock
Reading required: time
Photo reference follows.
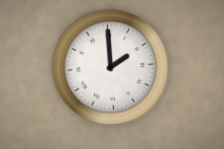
2:00
